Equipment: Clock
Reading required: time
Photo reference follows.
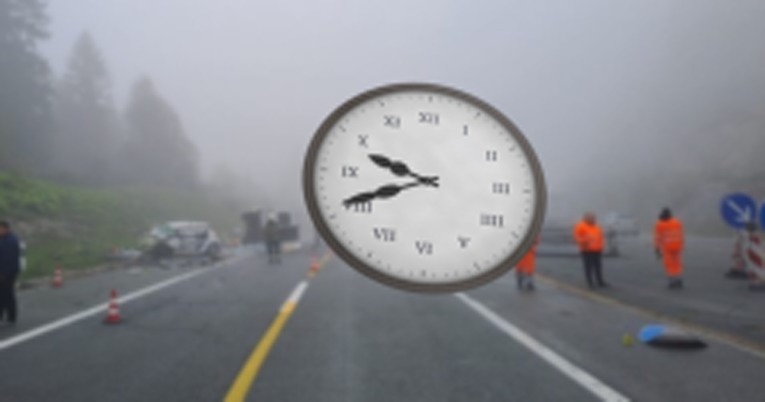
9:41
